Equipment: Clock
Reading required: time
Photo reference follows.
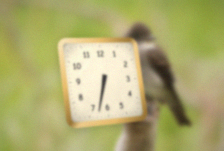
6:33
